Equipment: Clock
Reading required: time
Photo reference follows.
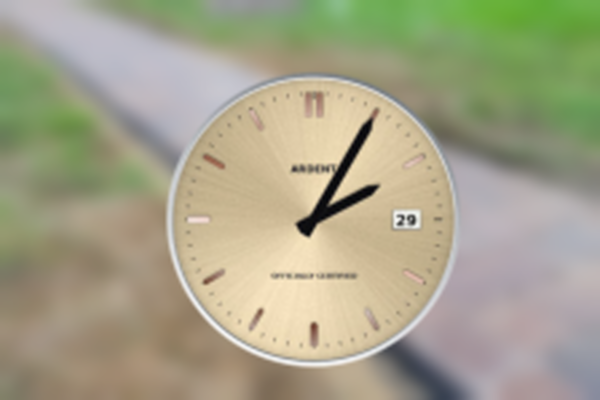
2:05
